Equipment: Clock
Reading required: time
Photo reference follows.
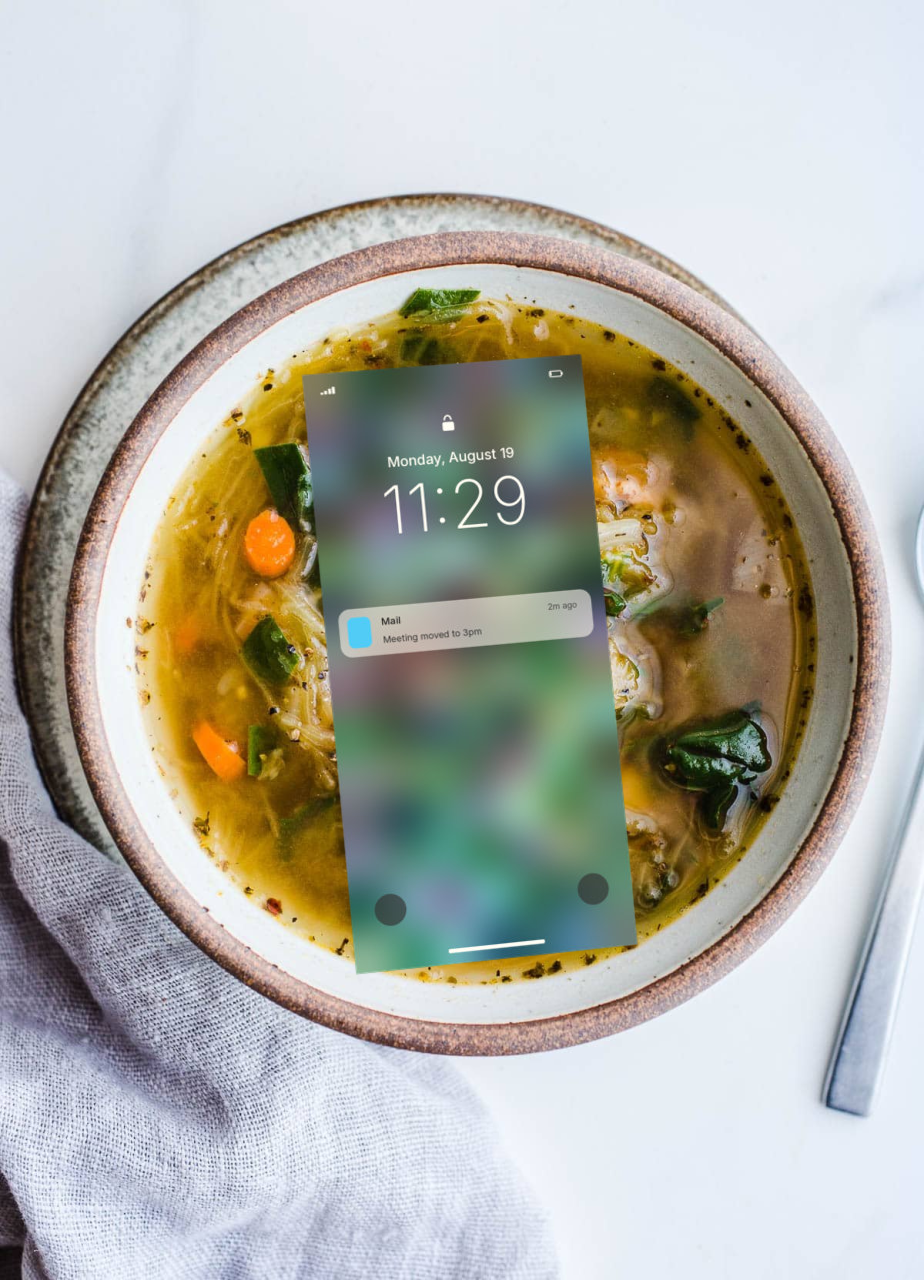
11:29
